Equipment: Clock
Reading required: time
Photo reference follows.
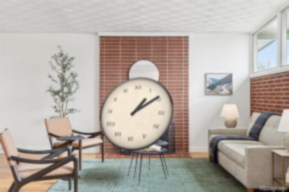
1:09
